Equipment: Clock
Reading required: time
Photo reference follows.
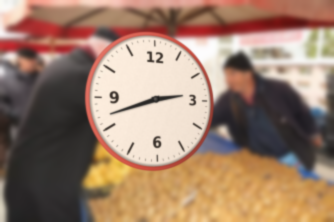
2:42
